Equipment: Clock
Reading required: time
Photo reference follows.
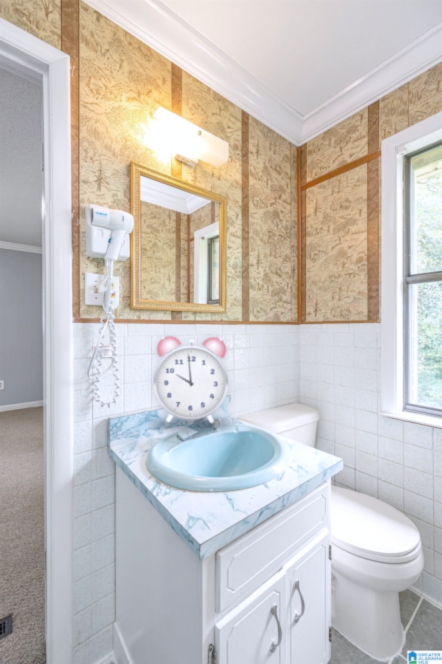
9:59
